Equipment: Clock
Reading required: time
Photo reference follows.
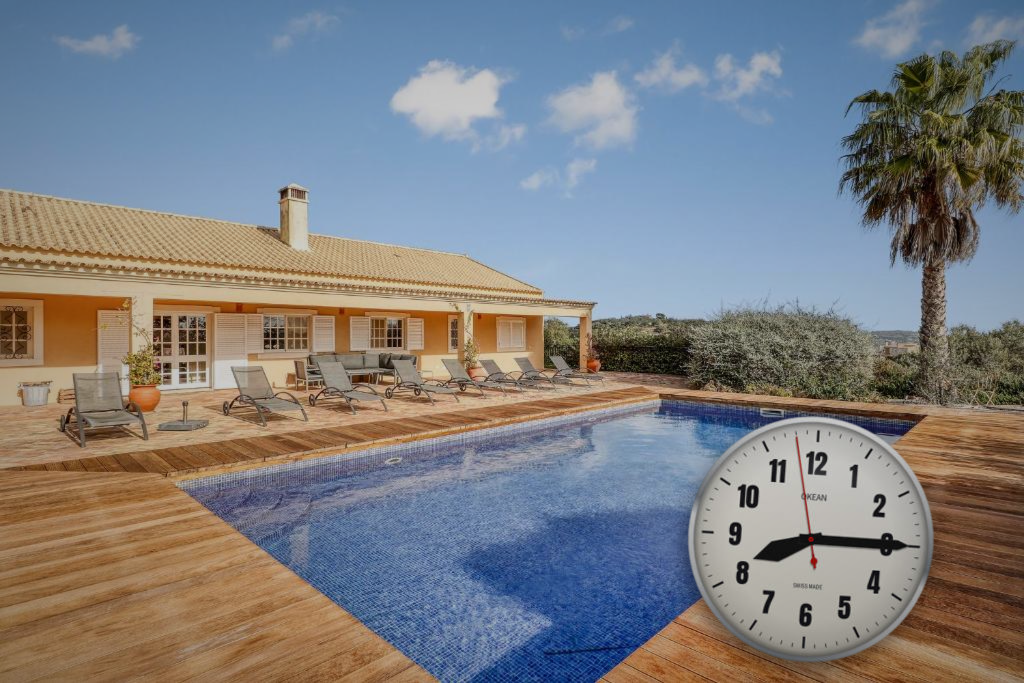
8:14:58
